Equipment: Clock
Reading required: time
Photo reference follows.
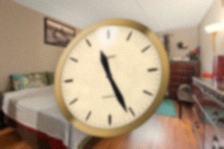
11:26
